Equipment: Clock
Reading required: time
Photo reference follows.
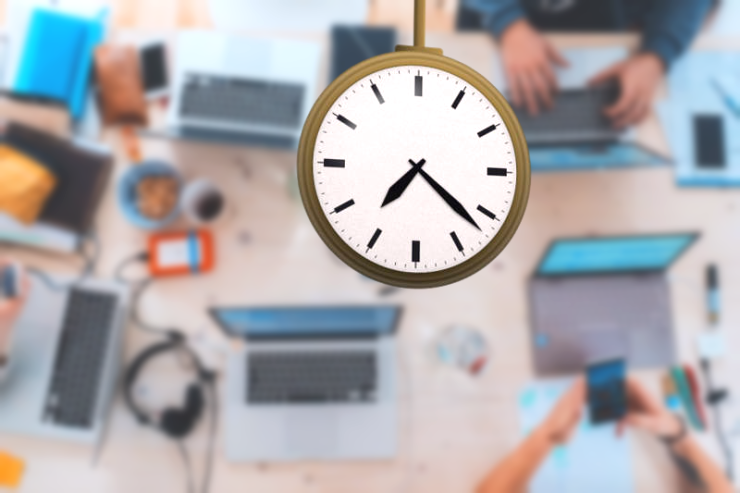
7:22
